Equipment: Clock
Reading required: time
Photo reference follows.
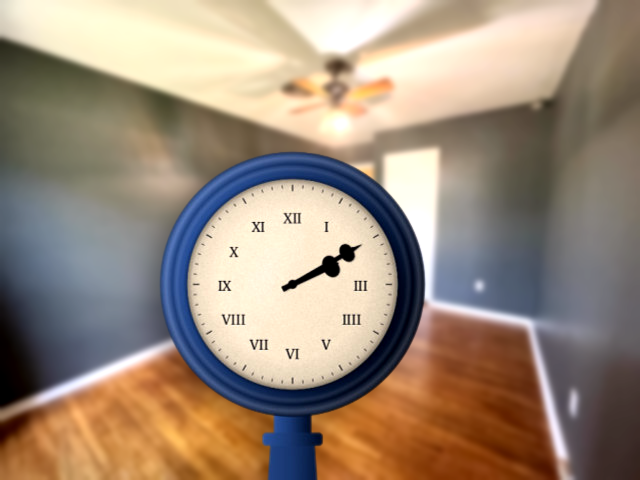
2:10
